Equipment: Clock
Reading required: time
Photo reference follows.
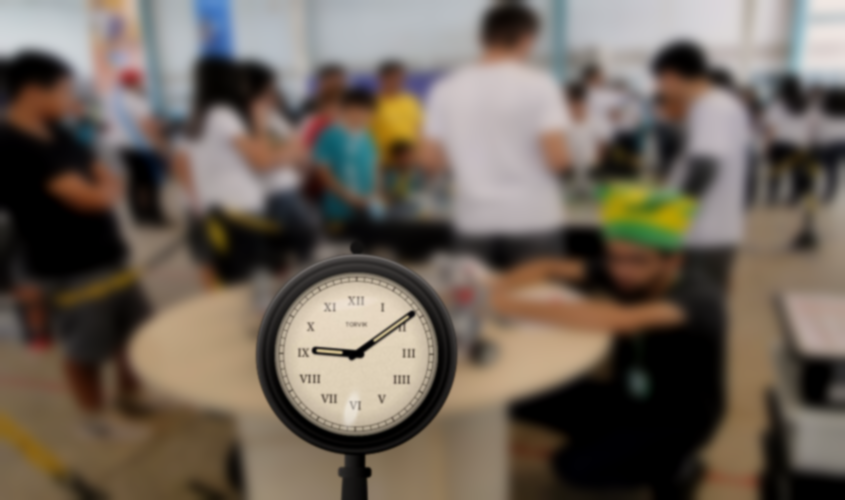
9:09
